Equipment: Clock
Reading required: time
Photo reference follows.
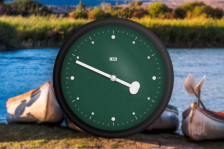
3:49
